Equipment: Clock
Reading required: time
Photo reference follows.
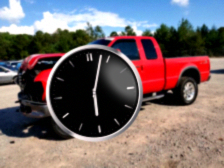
6:03
